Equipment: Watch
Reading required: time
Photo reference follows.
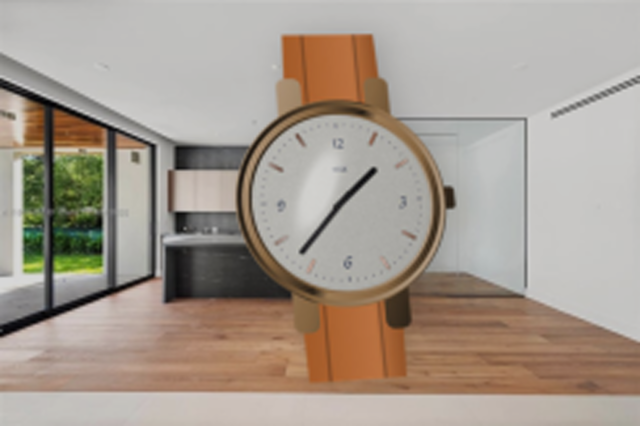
1:37
